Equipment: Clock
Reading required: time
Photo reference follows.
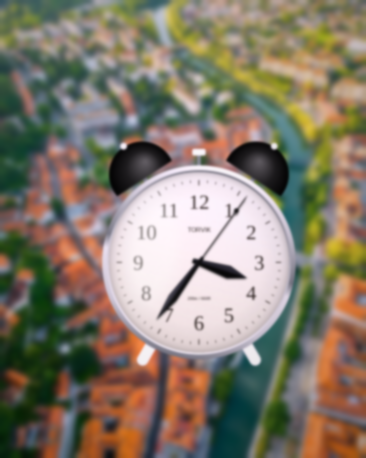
3:36:06
